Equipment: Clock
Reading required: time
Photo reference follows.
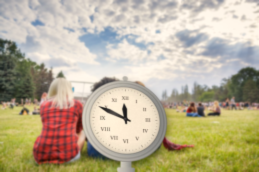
11:49
